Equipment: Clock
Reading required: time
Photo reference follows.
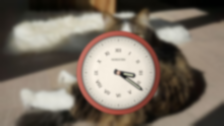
3:21
